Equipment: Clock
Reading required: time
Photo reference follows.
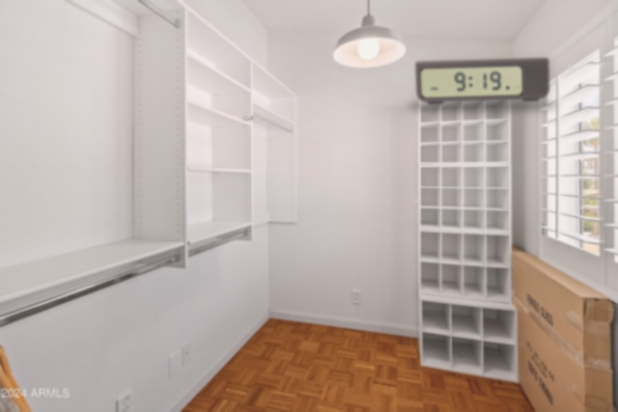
9:19
